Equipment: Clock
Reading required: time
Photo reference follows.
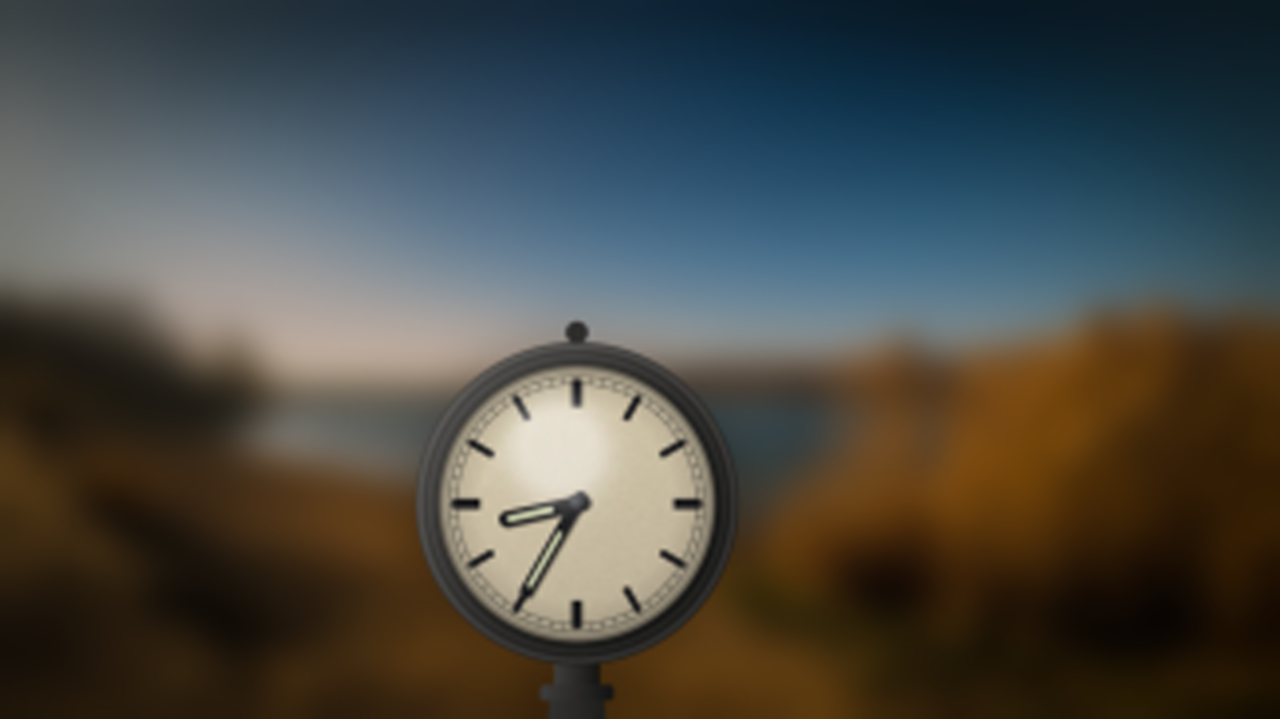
8:35
